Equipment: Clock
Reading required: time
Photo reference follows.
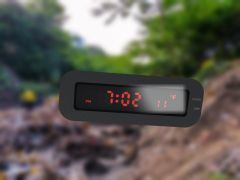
7:02
